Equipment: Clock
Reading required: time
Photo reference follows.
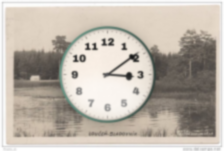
3:09
